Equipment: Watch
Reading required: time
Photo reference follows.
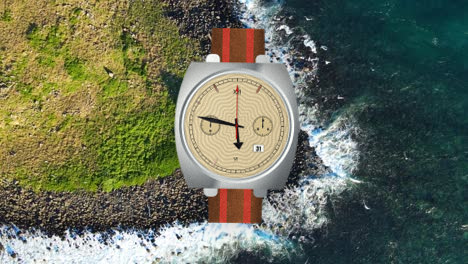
5:47
